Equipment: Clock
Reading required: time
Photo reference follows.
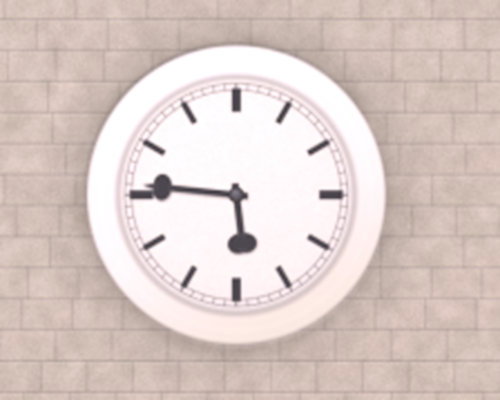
5:46
